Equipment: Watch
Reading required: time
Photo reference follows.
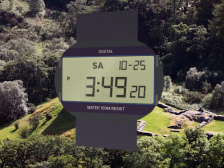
3:49:20
